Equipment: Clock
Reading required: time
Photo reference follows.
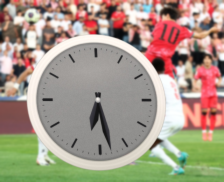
6:28
